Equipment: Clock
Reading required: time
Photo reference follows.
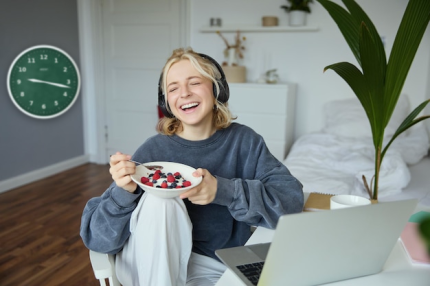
9:17
